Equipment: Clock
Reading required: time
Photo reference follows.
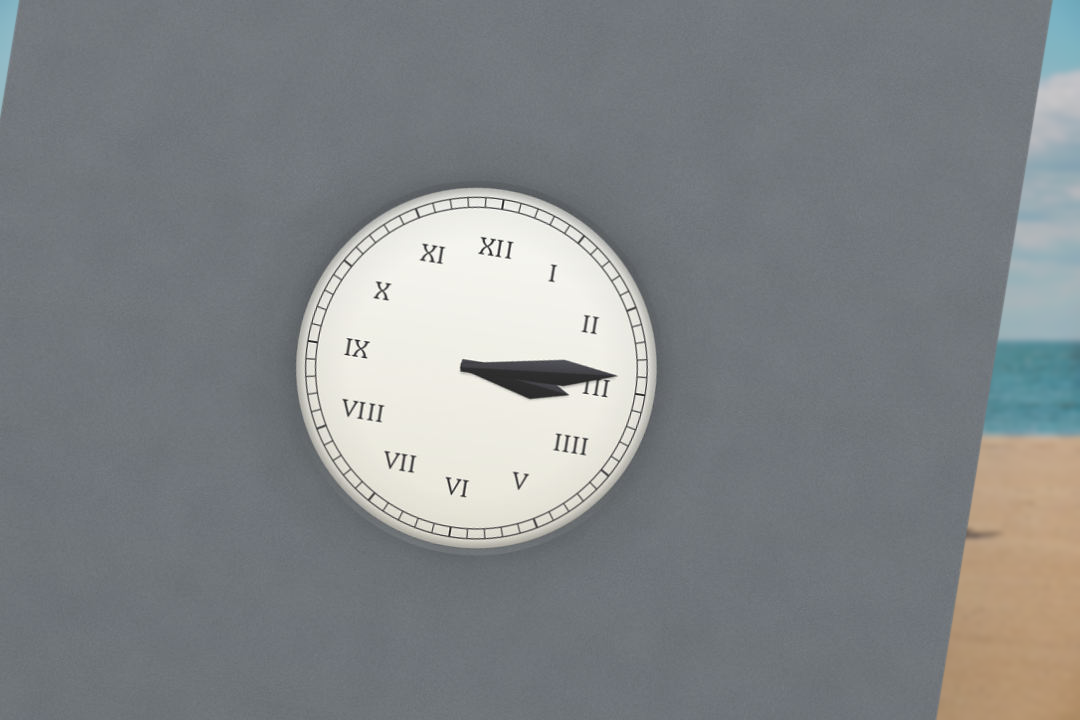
3:14
